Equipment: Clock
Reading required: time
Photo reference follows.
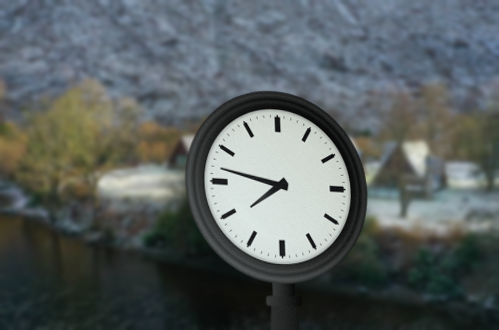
7:47
